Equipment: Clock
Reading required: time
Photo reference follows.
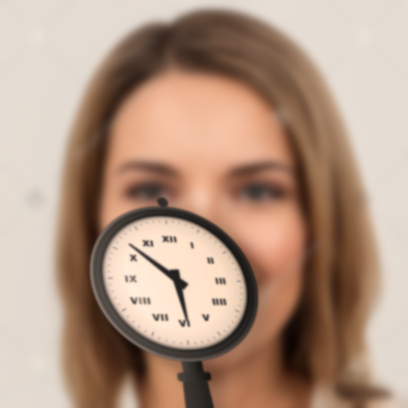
5:52
